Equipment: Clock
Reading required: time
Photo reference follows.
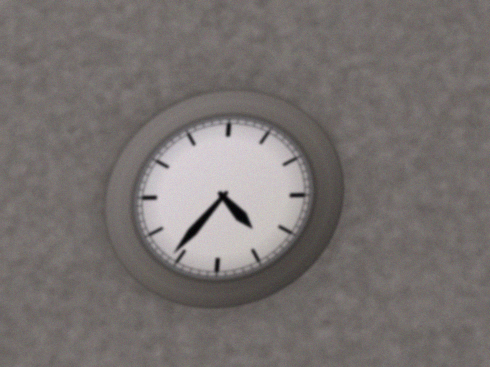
4:36
